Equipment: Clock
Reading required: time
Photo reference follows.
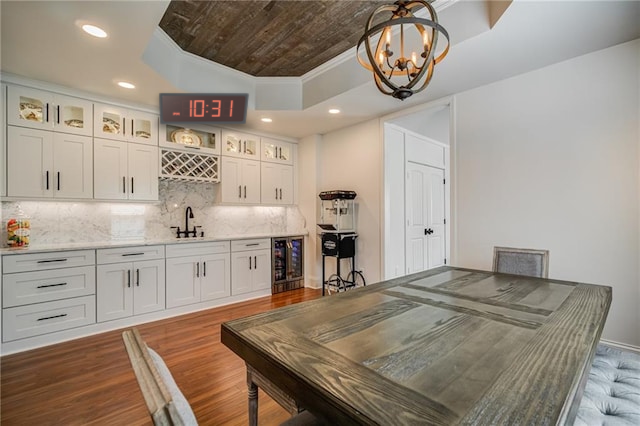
10:31
